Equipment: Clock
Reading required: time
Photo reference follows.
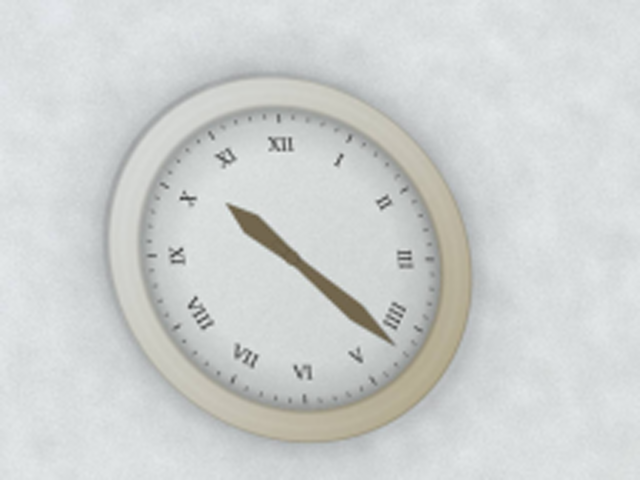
10:22
